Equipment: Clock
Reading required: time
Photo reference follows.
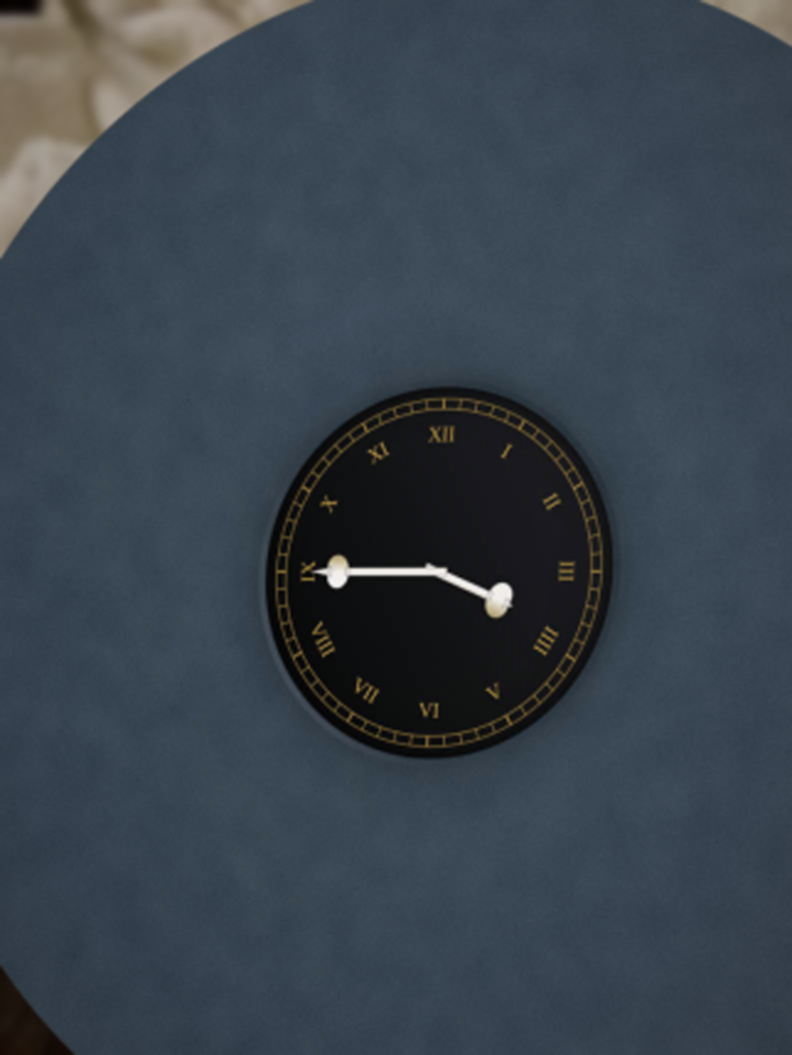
3:45
